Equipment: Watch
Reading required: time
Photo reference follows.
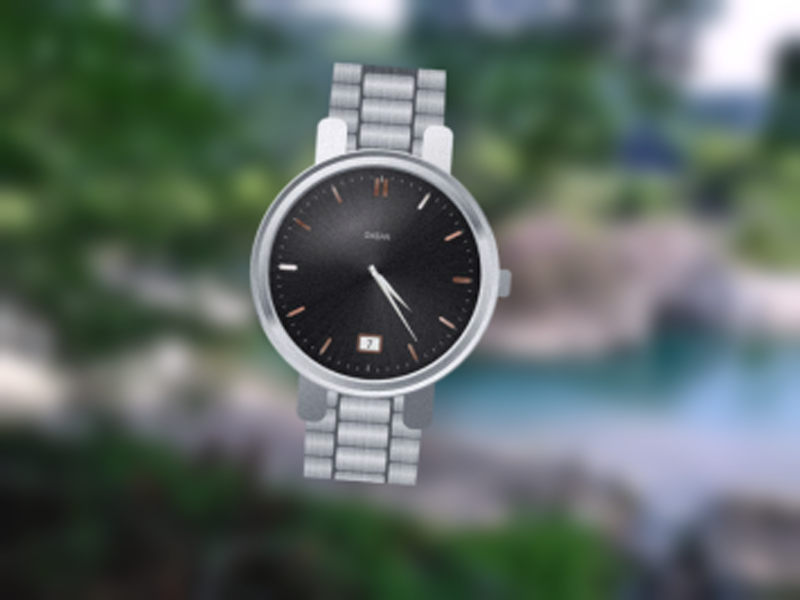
4:24
